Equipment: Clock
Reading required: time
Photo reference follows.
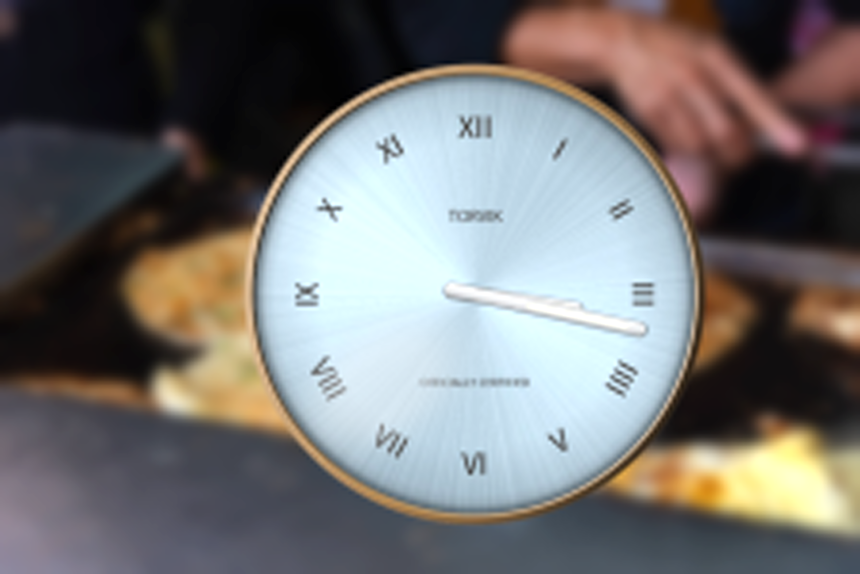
3:17
